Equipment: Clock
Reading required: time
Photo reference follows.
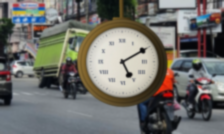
5:10
